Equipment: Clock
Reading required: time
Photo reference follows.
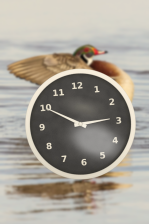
2:50
